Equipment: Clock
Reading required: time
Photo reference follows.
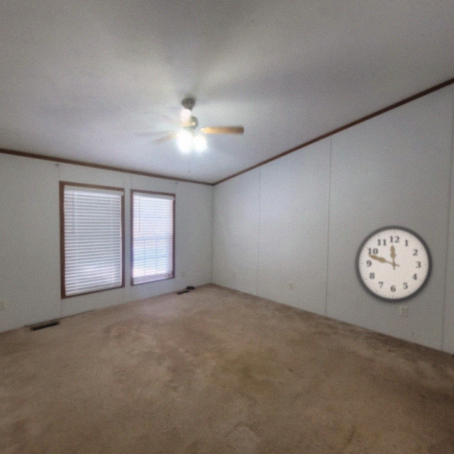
11:48
